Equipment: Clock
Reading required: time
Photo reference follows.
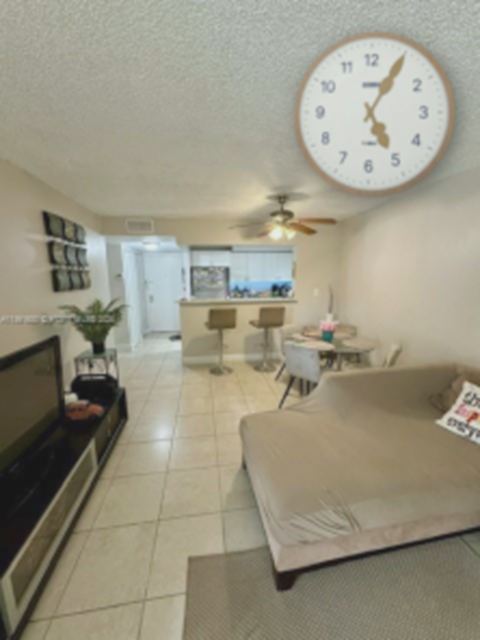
5:05
